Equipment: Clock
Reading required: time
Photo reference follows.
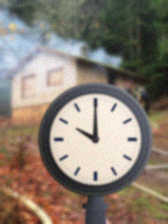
10:00
